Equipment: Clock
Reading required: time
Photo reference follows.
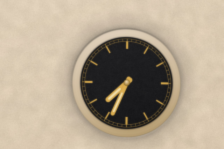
7:34
